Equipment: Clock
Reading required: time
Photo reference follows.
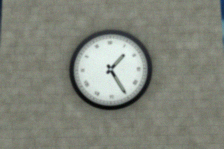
1:25
